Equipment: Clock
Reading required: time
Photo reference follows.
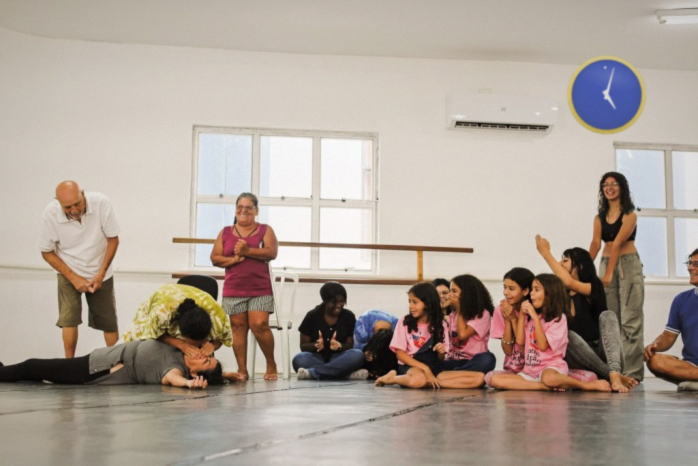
5:03
